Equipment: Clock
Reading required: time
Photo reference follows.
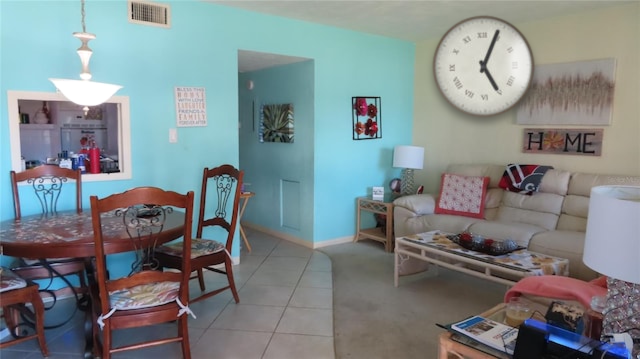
5:04
